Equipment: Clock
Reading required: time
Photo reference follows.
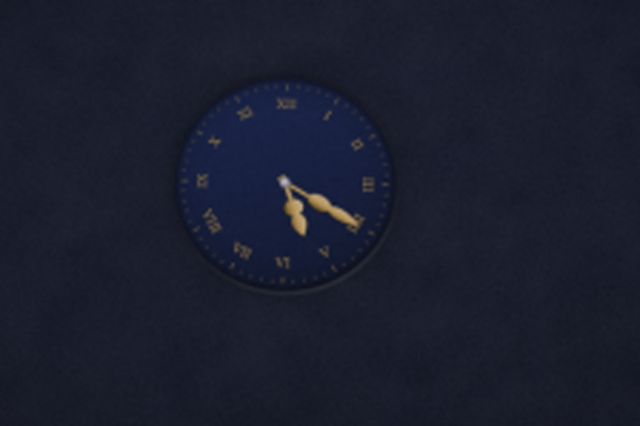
5:20
